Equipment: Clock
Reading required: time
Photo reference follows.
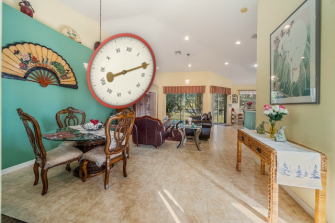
8:11
